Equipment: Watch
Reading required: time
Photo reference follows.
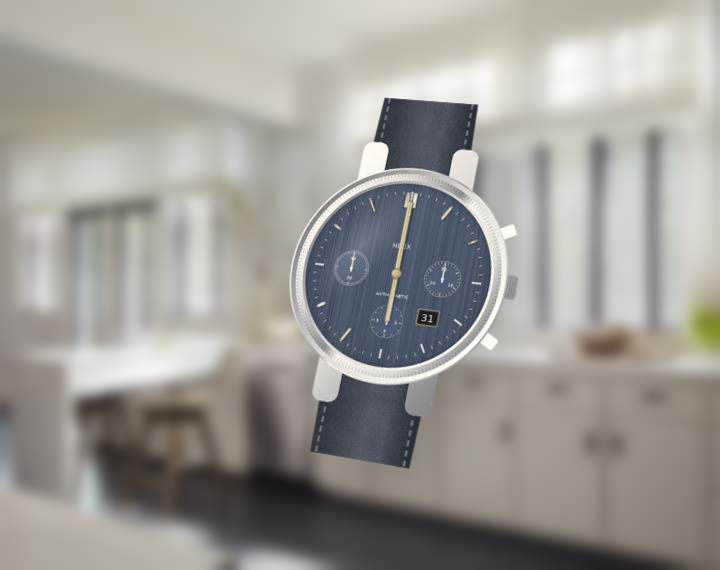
6:00
